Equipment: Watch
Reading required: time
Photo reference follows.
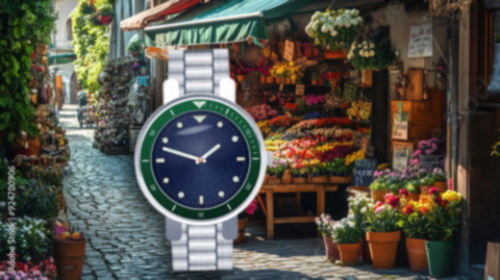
1:48
